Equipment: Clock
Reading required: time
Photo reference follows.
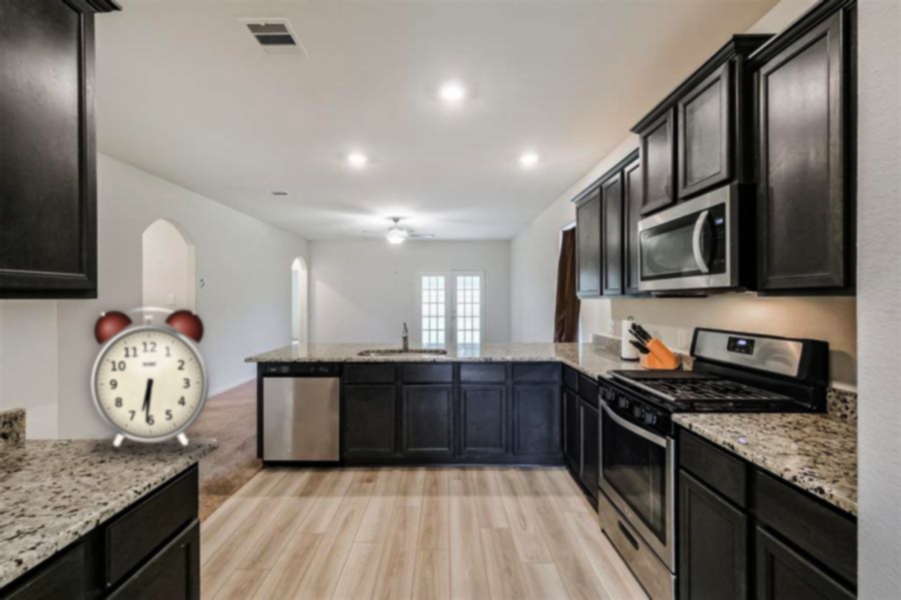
6:31
